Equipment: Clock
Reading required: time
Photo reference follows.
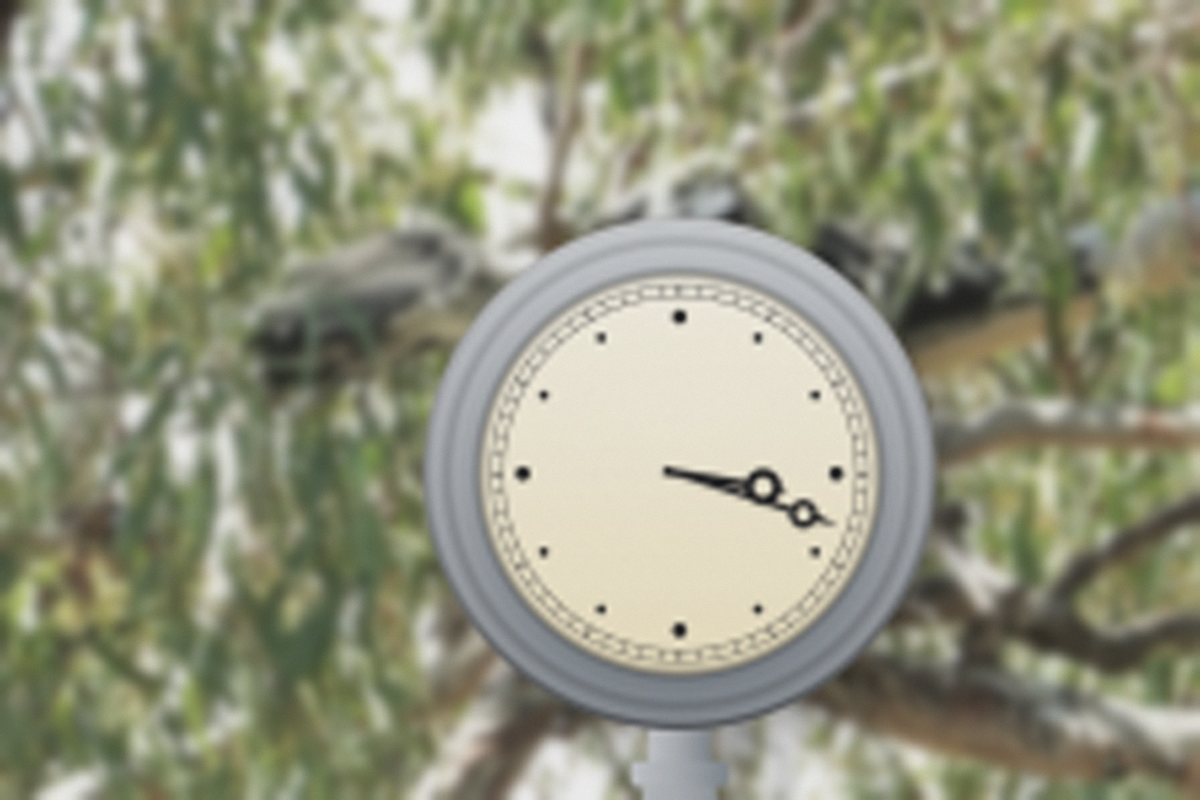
3:18
